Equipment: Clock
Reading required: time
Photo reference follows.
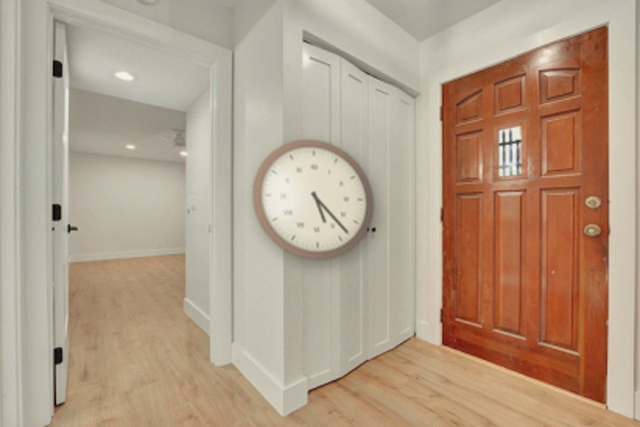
5:23
